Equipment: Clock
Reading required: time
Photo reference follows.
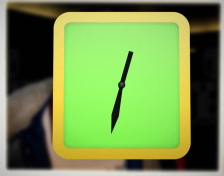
12:32
